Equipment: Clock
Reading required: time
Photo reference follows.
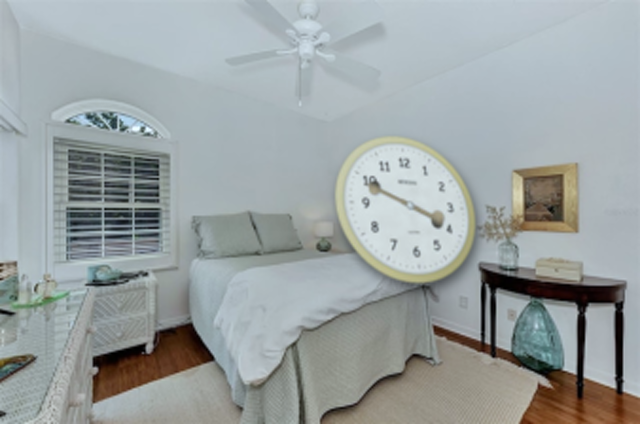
3:49
